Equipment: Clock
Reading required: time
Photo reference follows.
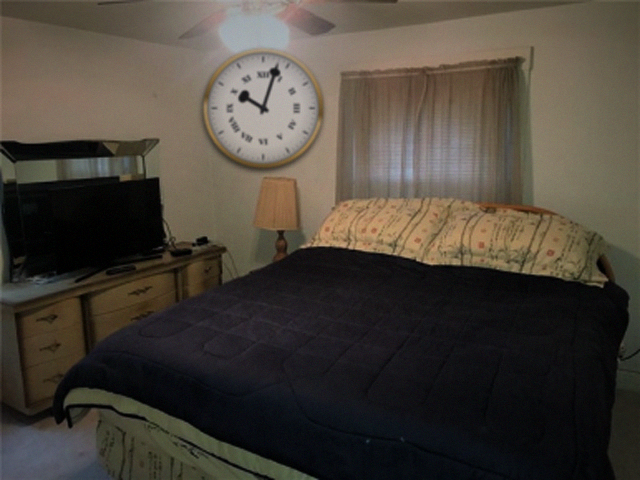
10:03
